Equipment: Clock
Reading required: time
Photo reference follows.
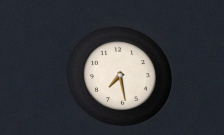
7:29
